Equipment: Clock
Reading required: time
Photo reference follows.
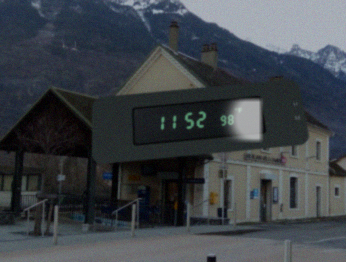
11:52
